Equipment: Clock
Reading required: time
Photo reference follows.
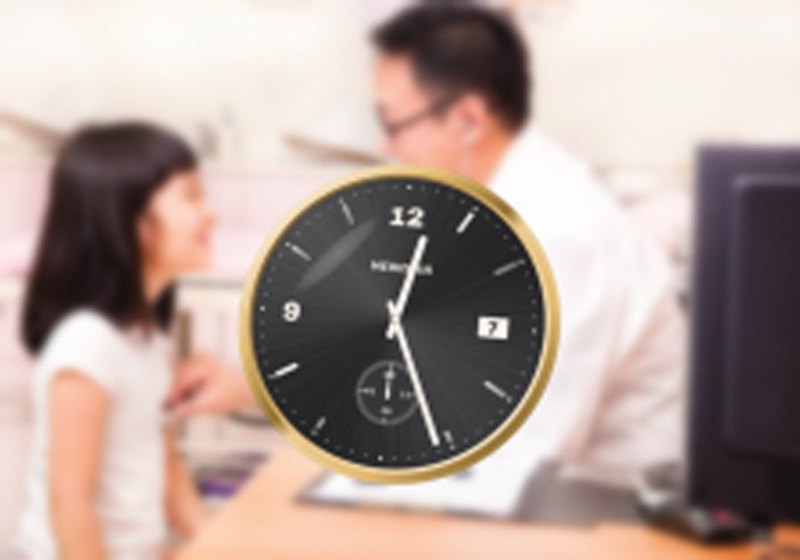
12:26
